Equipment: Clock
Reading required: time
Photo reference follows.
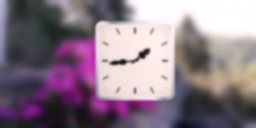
1:44
